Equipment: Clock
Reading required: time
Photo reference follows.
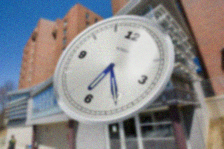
6:23
